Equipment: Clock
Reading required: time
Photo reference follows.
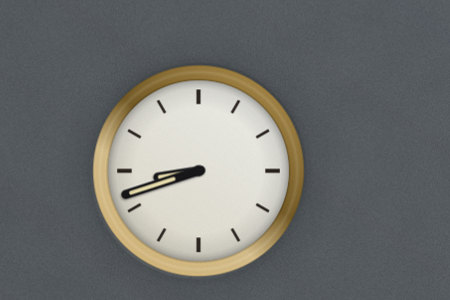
8:42
